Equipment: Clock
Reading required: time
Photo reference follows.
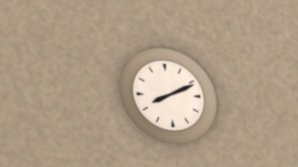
8:11
